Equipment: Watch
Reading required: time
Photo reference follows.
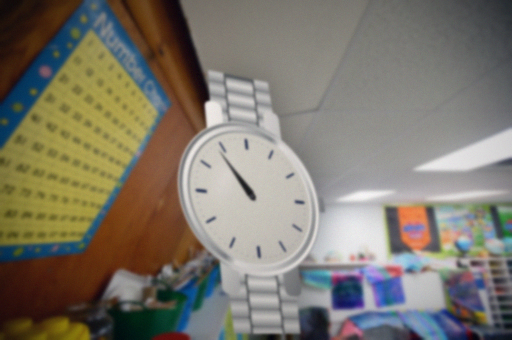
10:54
